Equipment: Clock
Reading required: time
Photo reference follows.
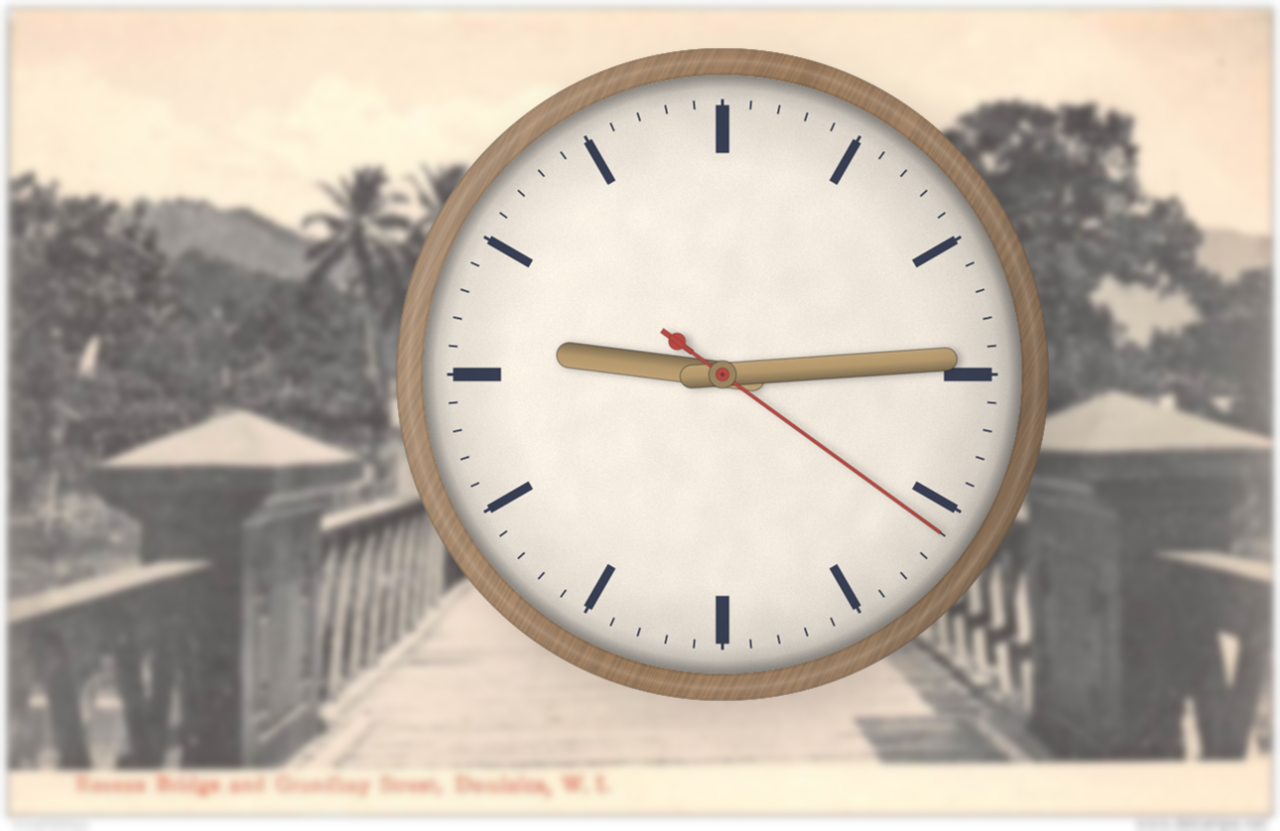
9:14:21
